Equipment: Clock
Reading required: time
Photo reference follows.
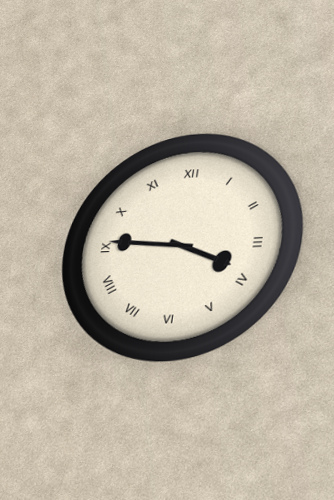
3:46
